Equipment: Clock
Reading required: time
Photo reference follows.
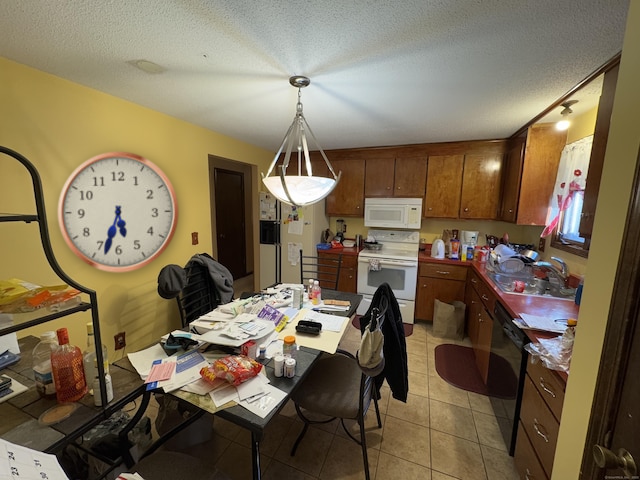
5:33
